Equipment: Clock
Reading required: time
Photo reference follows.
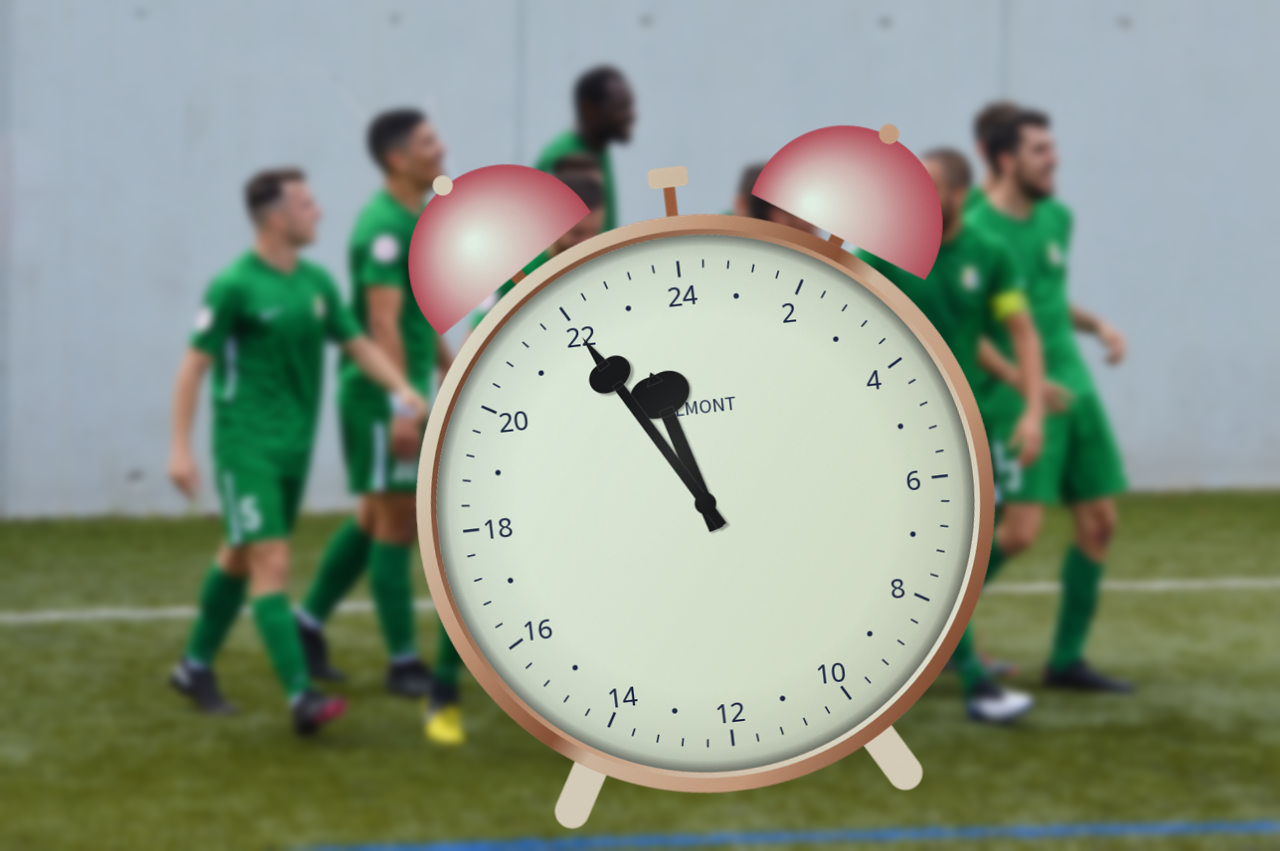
22:55
